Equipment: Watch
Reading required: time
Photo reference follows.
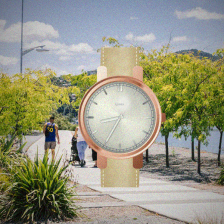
8:35
